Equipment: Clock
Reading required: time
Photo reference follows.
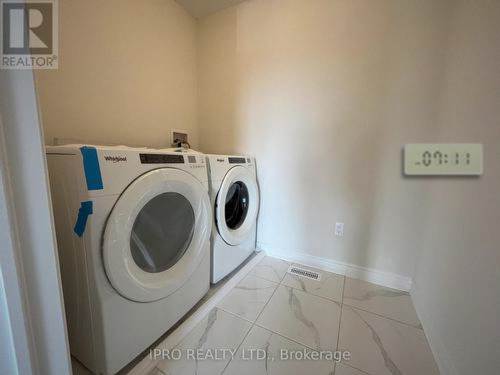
7:11
